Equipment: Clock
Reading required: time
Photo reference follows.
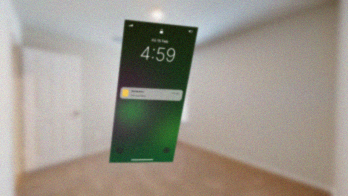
4:59
